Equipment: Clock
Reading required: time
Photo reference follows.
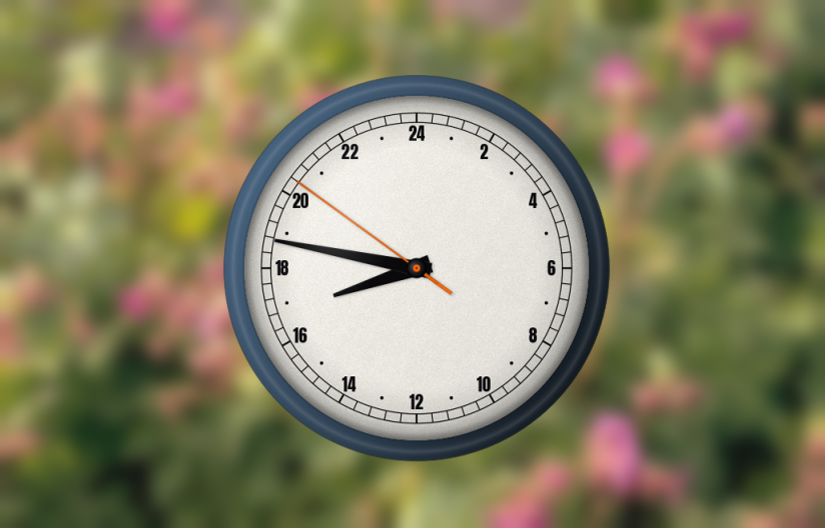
16:46:51
